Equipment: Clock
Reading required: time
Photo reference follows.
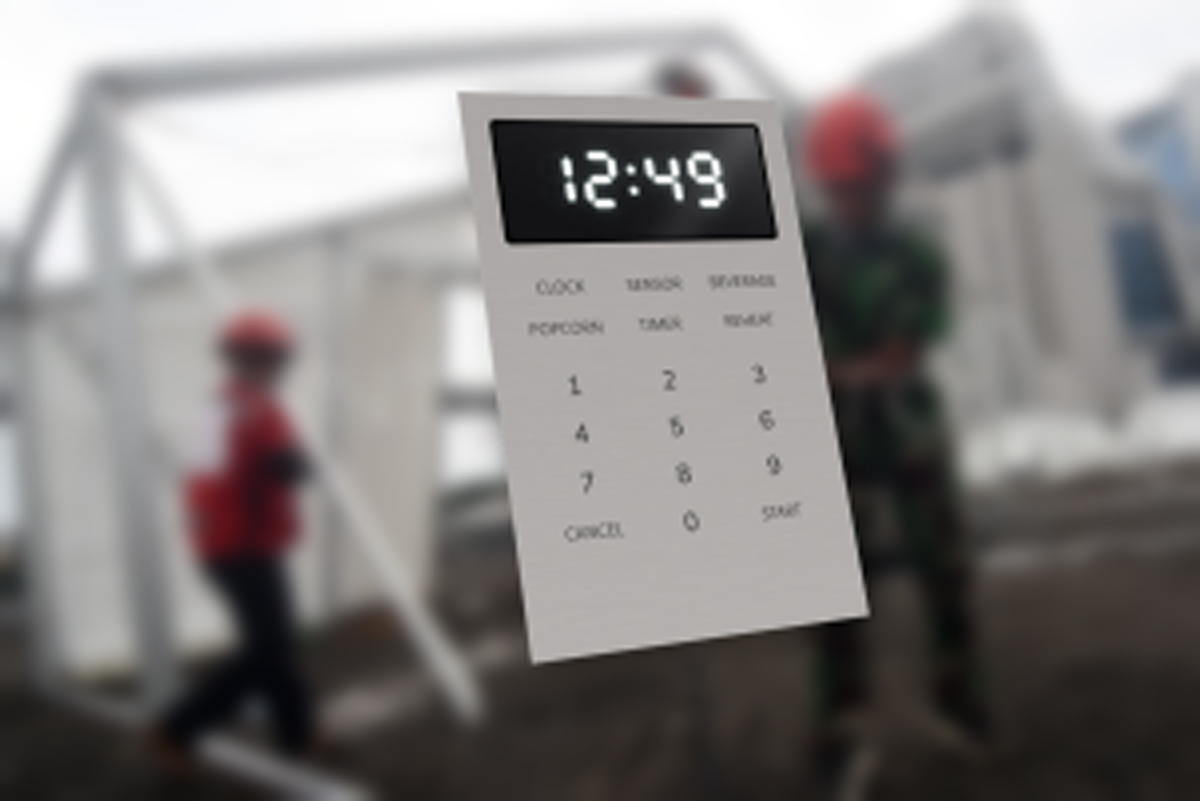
12:49
